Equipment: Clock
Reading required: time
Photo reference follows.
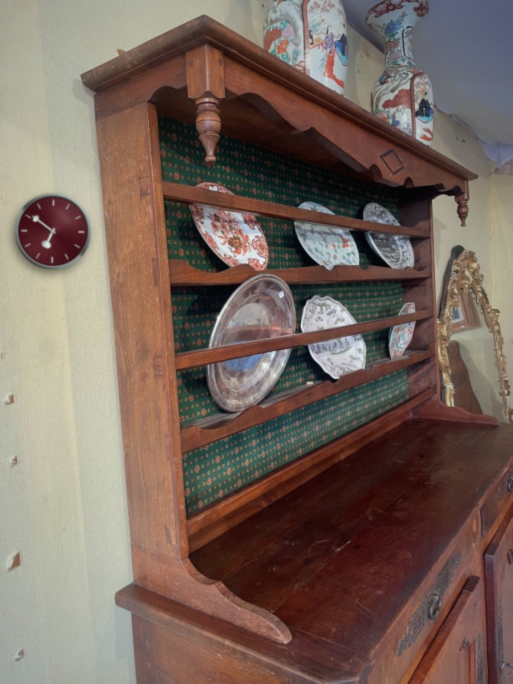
6:51
